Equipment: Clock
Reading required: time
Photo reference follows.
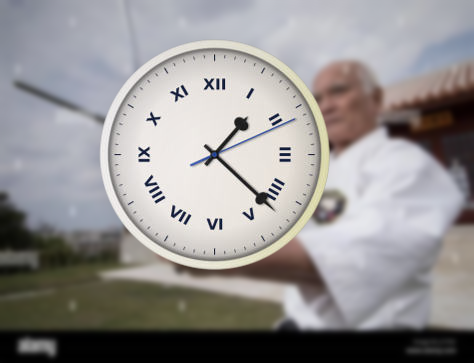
1:22:11
